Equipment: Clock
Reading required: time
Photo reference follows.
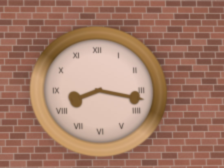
8:17
